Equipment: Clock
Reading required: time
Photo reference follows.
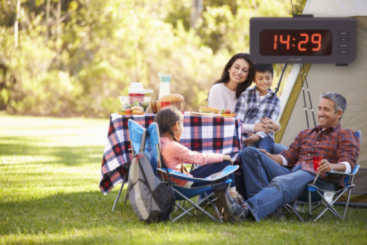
14:29
